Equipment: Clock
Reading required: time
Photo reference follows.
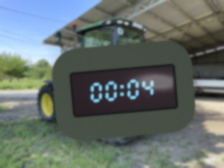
0:04
